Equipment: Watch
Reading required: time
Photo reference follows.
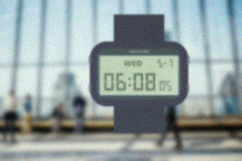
6:08
